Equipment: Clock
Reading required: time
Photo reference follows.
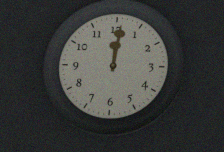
12:01
